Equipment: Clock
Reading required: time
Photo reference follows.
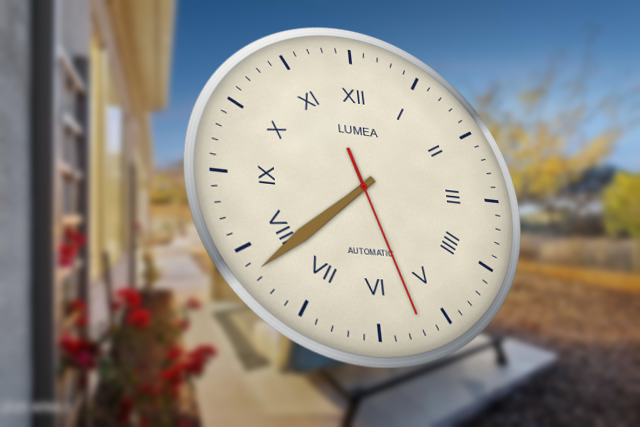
7:38:27
